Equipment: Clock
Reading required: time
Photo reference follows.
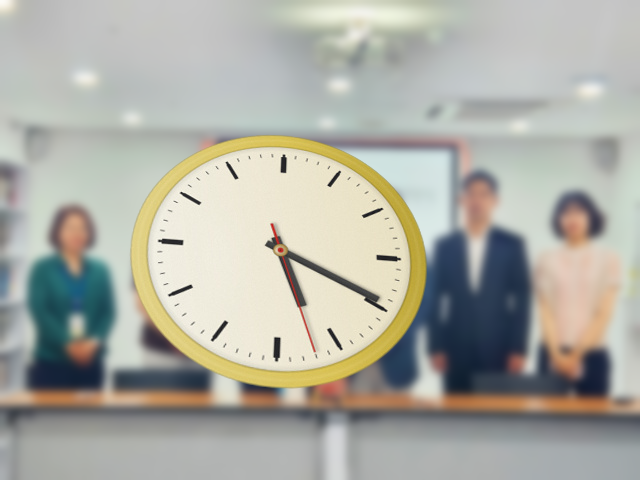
5:19:27
